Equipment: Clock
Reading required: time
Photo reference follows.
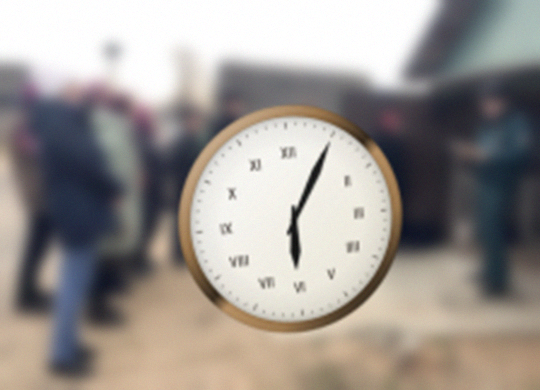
6:05
